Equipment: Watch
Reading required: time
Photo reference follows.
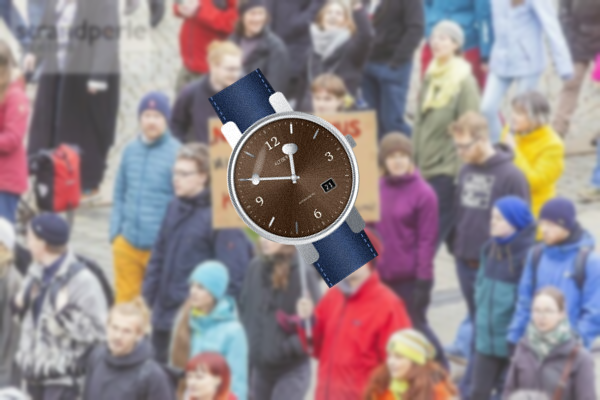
12:50
